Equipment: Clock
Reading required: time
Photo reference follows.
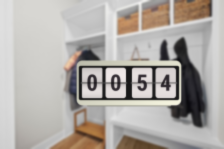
0:54
